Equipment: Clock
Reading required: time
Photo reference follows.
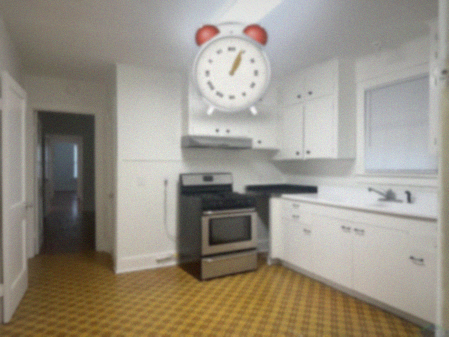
1:04
